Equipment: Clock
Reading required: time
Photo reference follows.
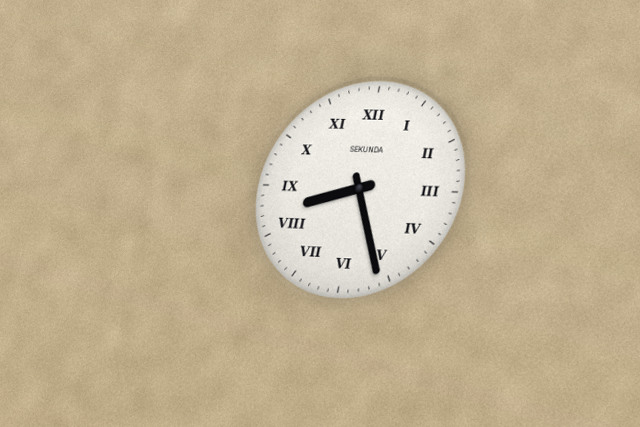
8:26
